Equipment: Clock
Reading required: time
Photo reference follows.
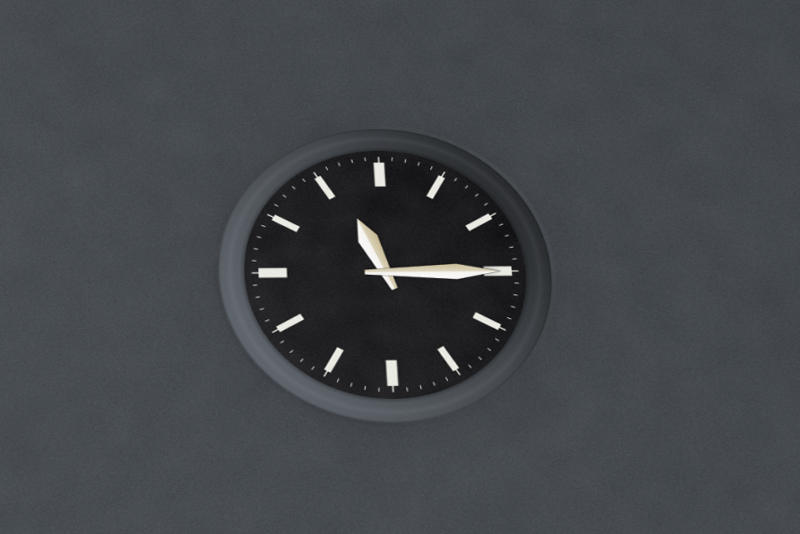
11:15
